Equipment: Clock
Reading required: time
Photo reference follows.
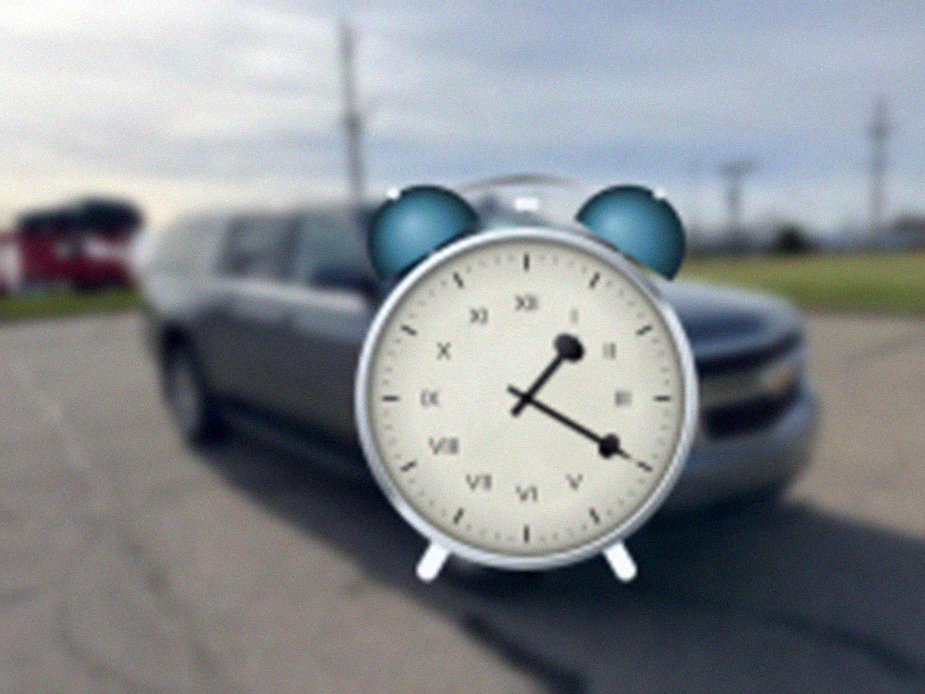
1:20
